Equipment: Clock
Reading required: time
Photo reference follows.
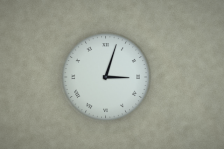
3:03
